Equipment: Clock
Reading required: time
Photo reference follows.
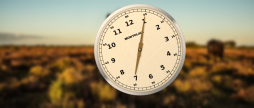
7:05
